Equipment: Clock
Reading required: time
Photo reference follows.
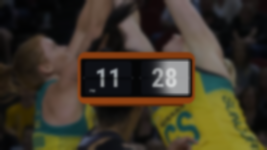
11:28
